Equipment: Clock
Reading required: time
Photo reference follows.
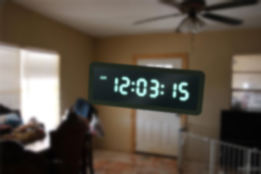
12:03:15
